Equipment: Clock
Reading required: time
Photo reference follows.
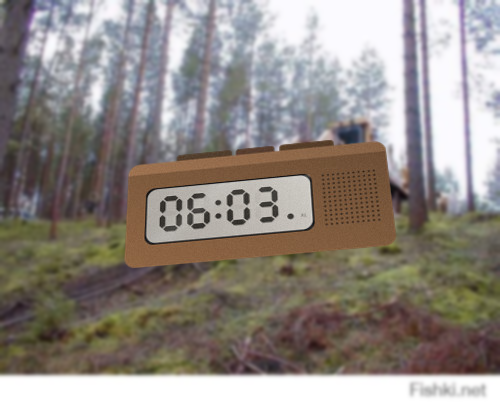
6:03
